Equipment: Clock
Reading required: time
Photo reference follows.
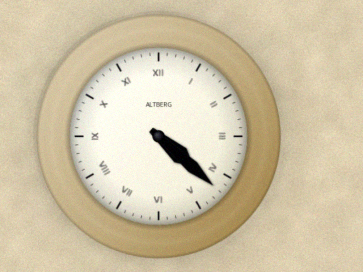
4:22
